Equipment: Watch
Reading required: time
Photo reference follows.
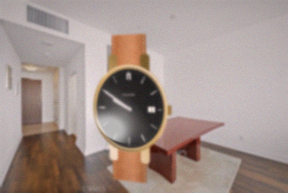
9:50
